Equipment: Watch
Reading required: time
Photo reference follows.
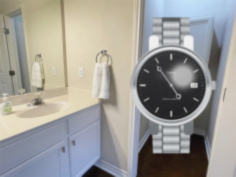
4:54
